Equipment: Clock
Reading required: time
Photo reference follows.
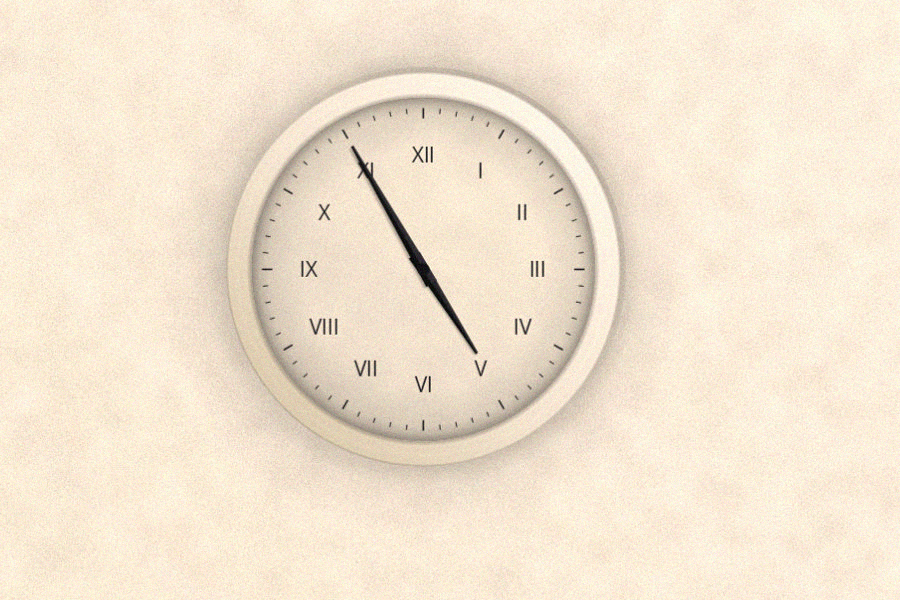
4:55
